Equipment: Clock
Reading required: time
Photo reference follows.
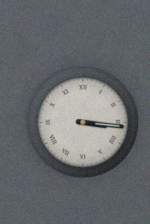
3:16
